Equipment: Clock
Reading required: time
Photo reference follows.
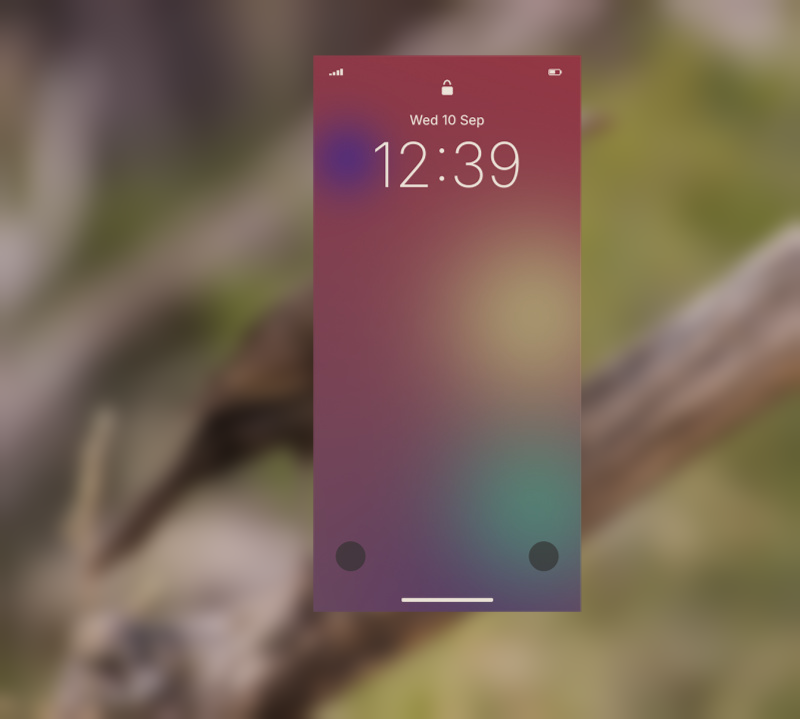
12:39
